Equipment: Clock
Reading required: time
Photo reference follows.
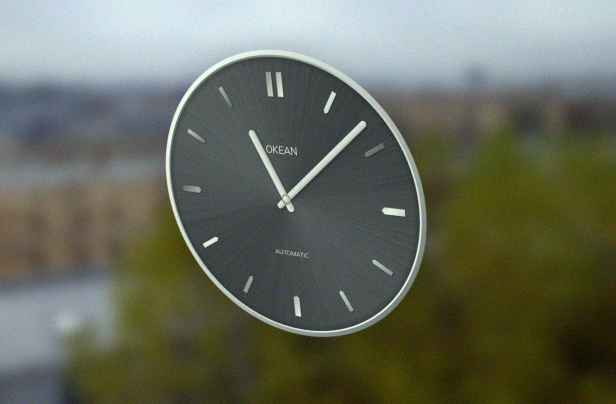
11:08
